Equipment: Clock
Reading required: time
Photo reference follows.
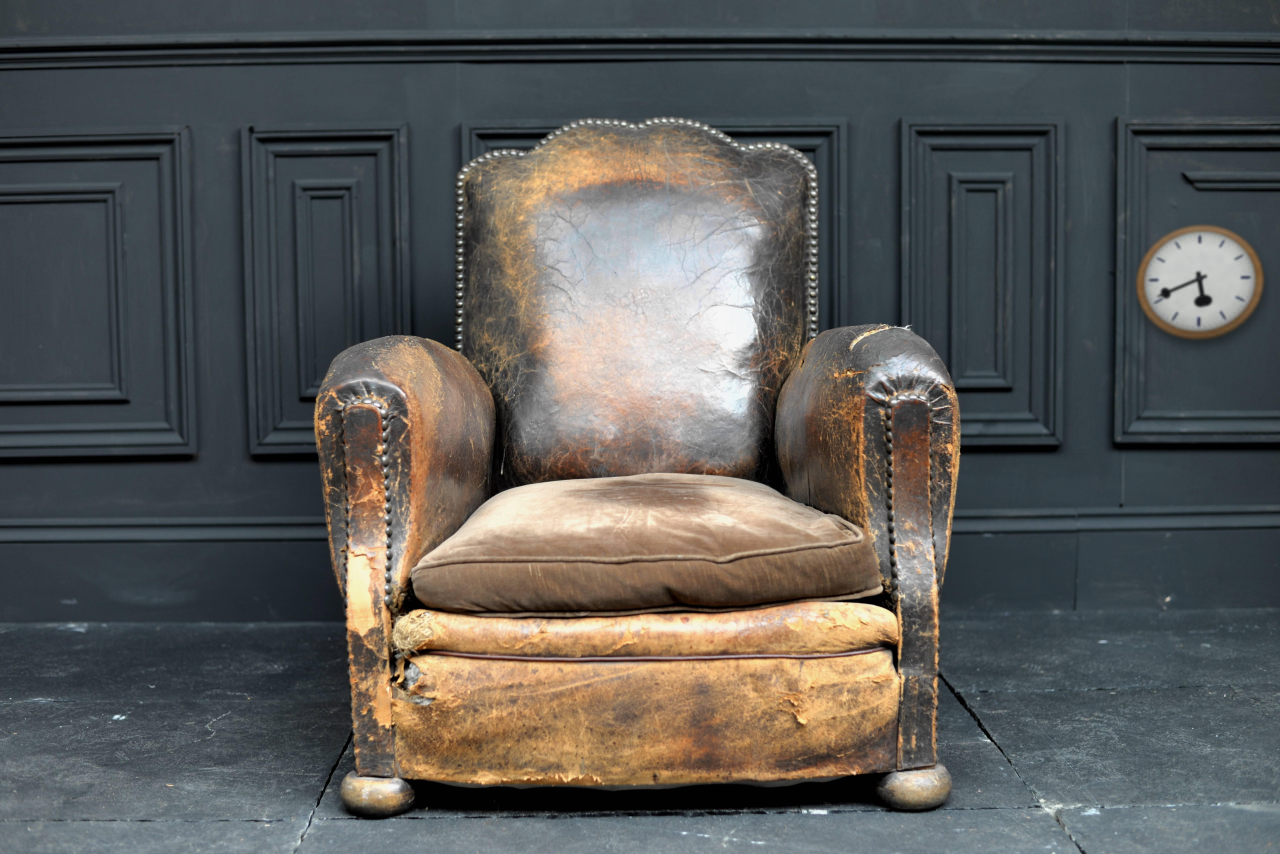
5:41
